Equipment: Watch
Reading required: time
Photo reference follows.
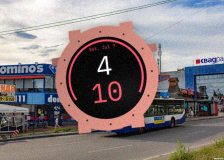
4:10
